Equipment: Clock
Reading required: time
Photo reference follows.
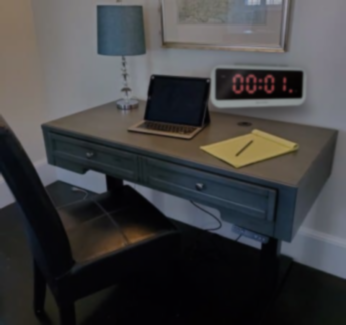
0:01
